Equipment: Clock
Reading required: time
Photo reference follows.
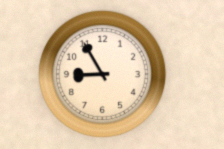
8:55
